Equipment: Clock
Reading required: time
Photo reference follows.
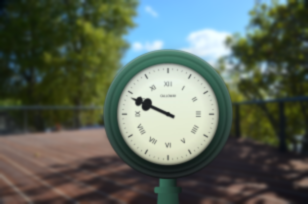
9:49
